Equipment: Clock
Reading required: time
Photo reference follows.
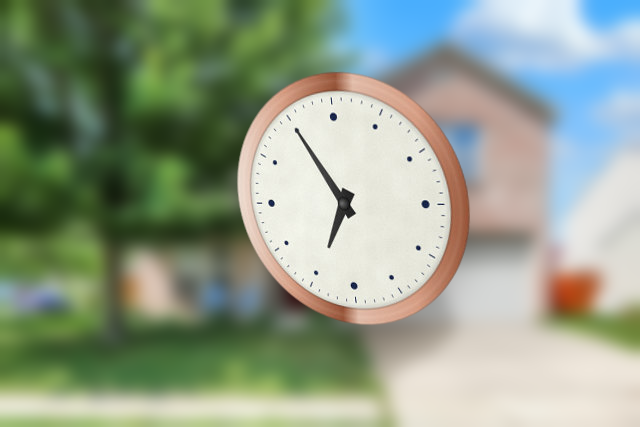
6:55
